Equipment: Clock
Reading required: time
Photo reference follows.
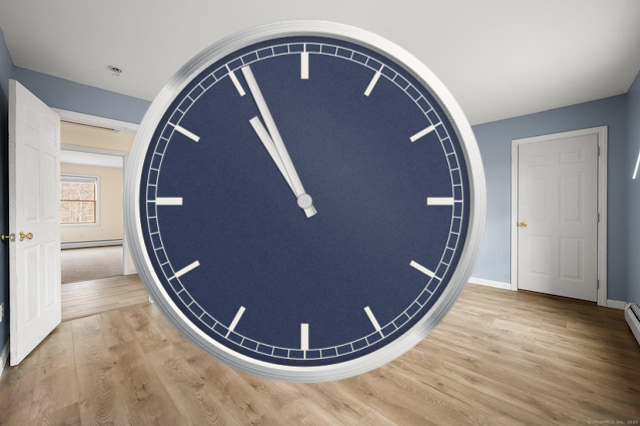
10:56
